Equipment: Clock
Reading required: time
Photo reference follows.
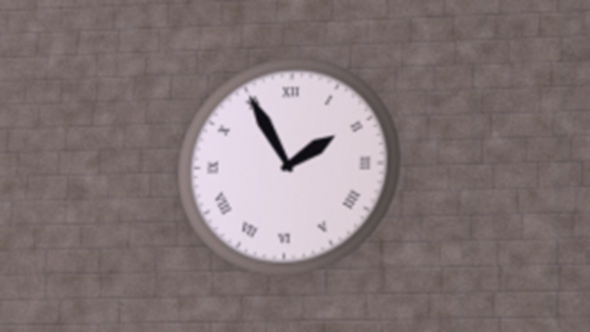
1:55
